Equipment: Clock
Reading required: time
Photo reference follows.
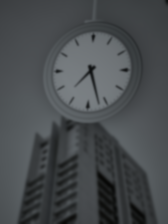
7:27
